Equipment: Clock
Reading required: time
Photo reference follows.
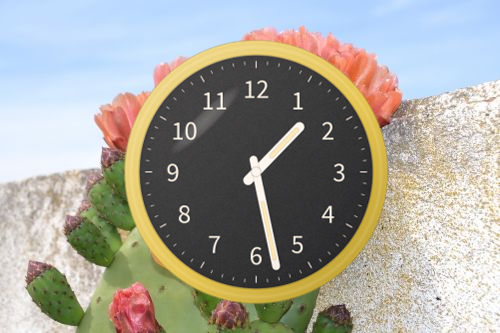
1:28
